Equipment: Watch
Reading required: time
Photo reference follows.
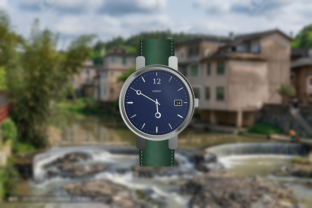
5:50
